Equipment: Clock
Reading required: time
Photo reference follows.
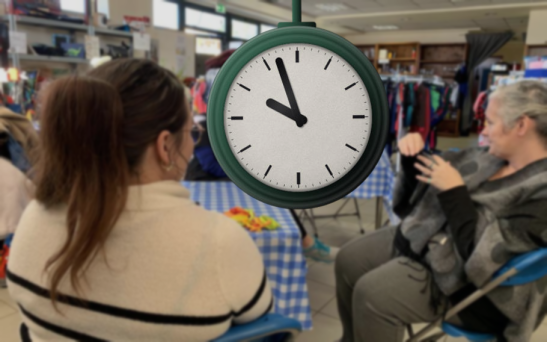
9:57
